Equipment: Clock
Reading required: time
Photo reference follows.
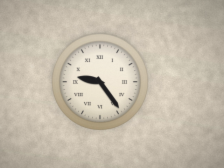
9:24
